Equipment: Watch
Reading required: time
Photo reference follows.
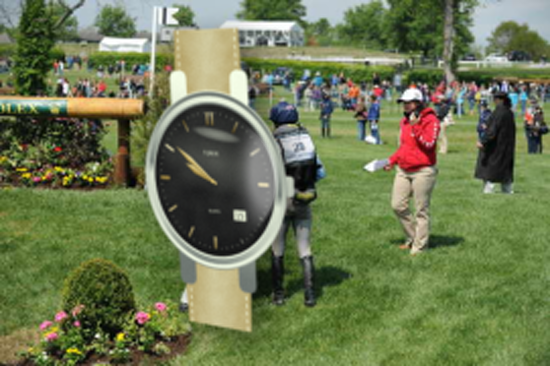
9:51
